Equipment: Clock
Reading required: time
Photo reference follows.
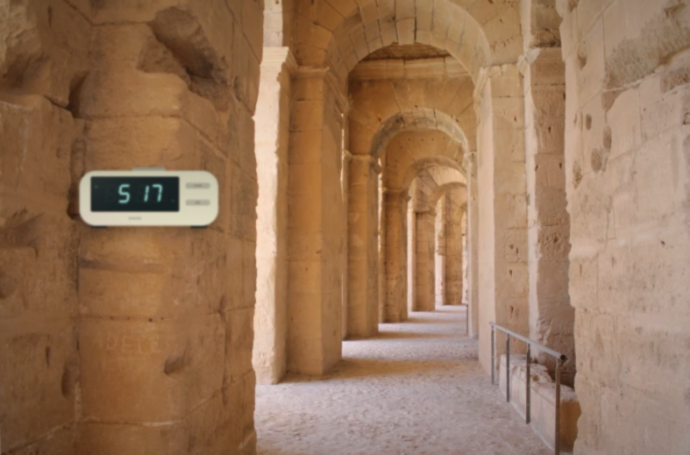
5:17
